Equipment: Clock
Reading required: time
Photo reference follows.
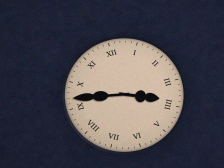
3:47
